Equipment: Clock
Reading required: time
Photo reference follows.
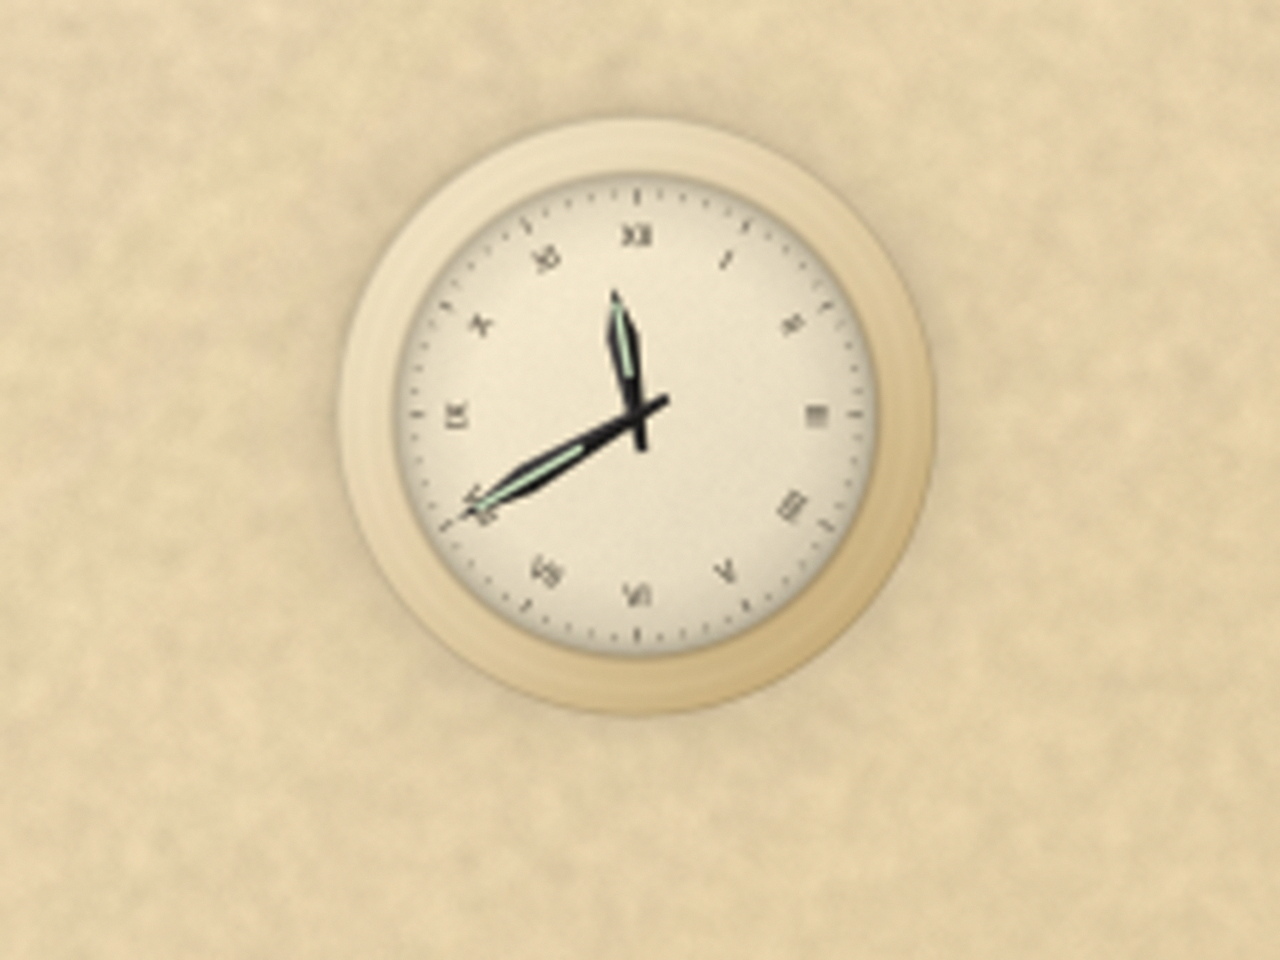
11:40
